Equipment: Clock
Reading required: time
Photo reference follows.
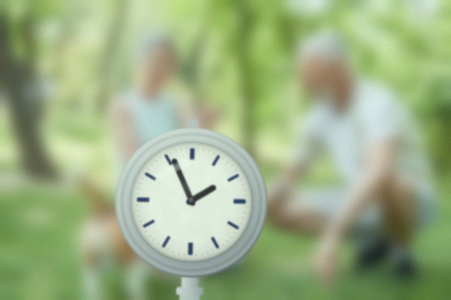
1:56
